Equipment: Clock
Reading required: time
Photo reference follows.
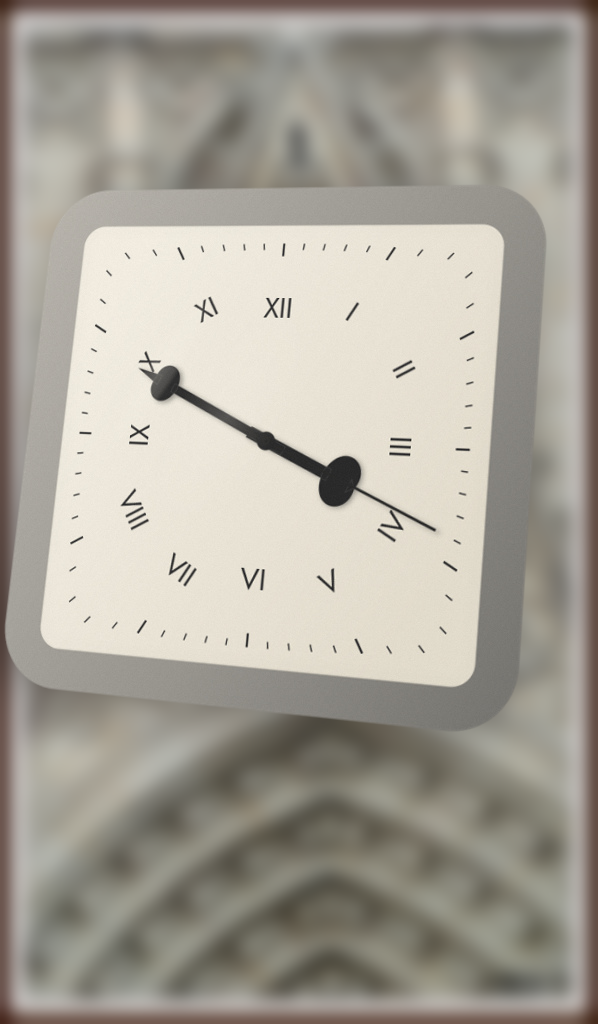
3:49:19
